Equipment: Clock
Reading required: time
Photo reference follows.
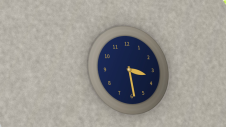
3:29
